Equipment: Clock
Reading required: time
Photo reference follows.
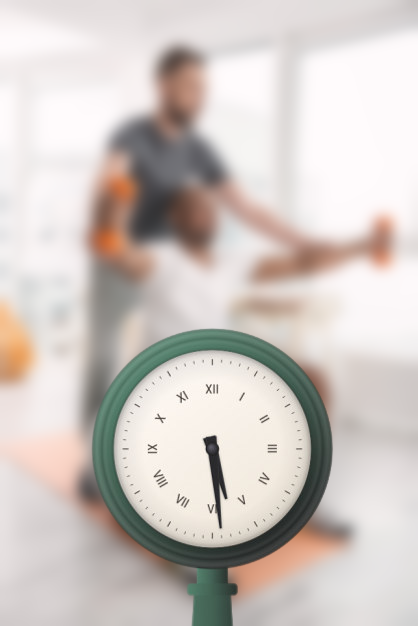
5:29
